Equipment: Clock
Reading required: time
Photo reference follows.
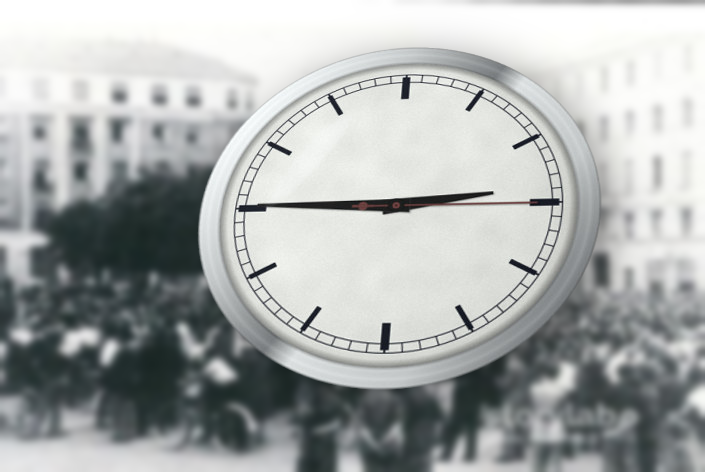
2:45:15
